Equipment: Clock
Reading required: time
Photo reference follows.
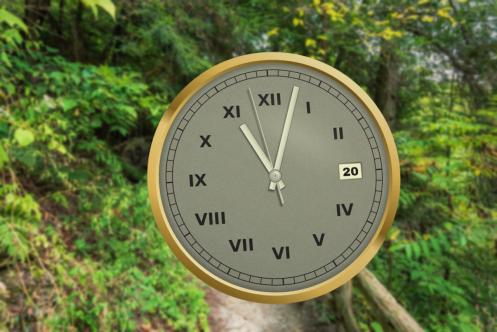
11:02:58
